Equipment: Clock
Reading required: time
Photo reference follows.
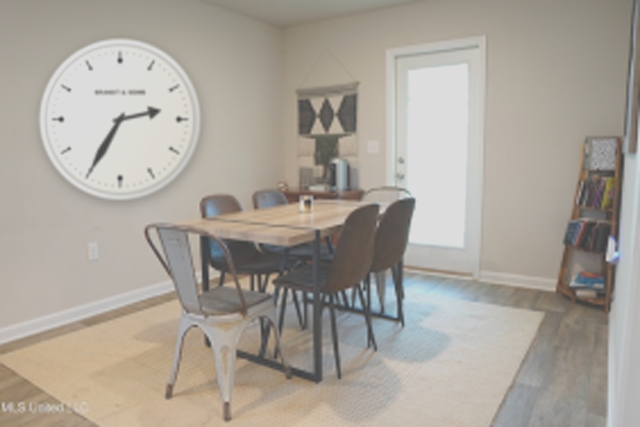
2:35
